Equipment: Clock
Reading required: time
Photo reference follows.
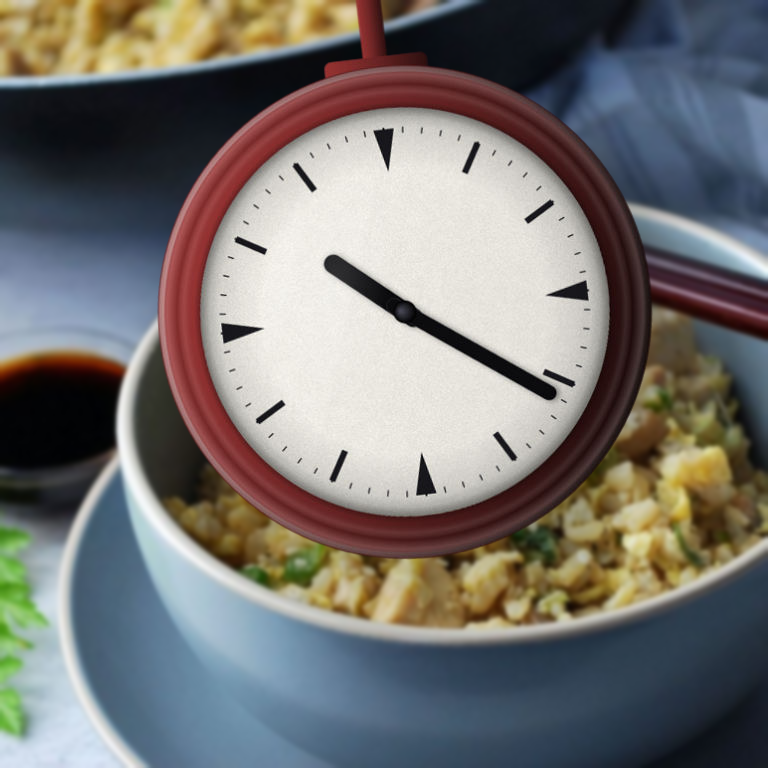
10:21
